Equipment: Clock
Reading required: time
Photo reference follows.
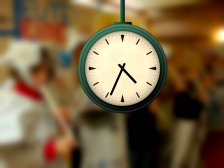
4:34
